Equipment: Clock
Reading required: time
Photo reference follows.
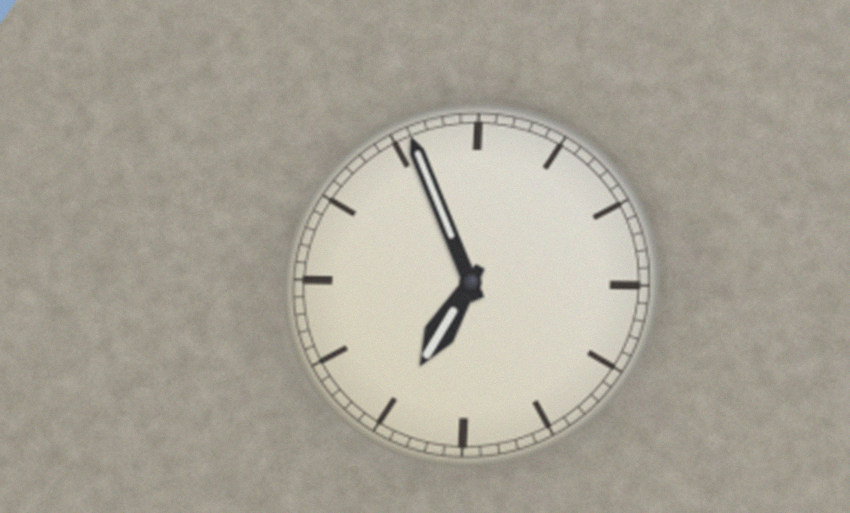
6:56
